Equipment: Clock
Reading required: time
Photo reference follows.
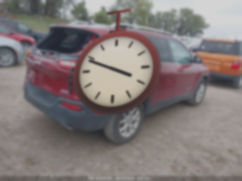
3:49
